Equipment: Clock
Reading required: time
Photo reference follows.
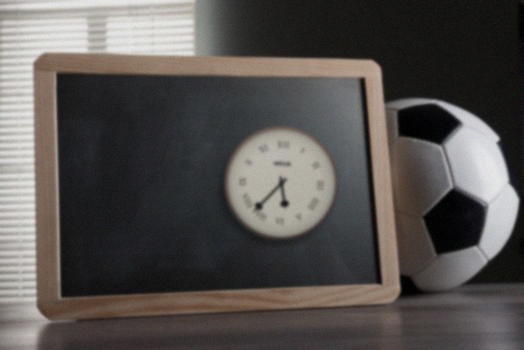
5:37
